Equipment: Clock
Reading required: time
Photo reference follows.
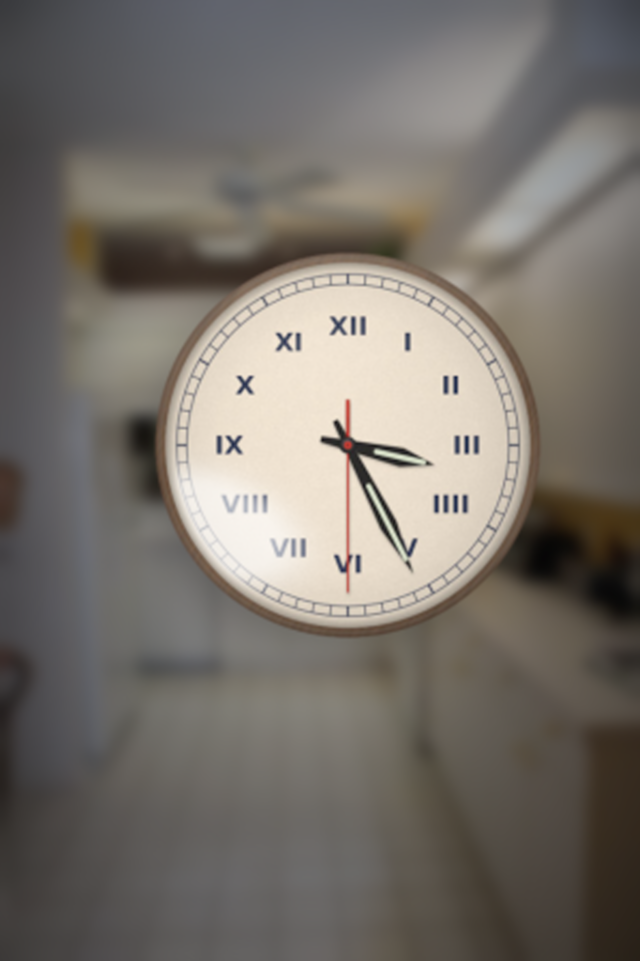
3:25:30
